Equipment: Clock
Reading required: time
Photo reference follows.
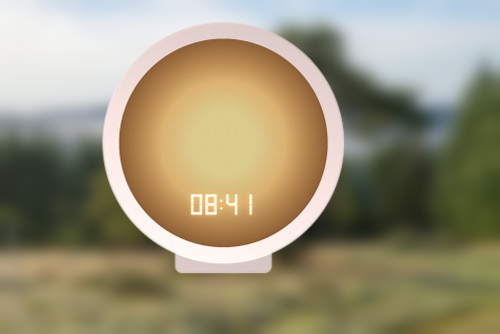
8:41
